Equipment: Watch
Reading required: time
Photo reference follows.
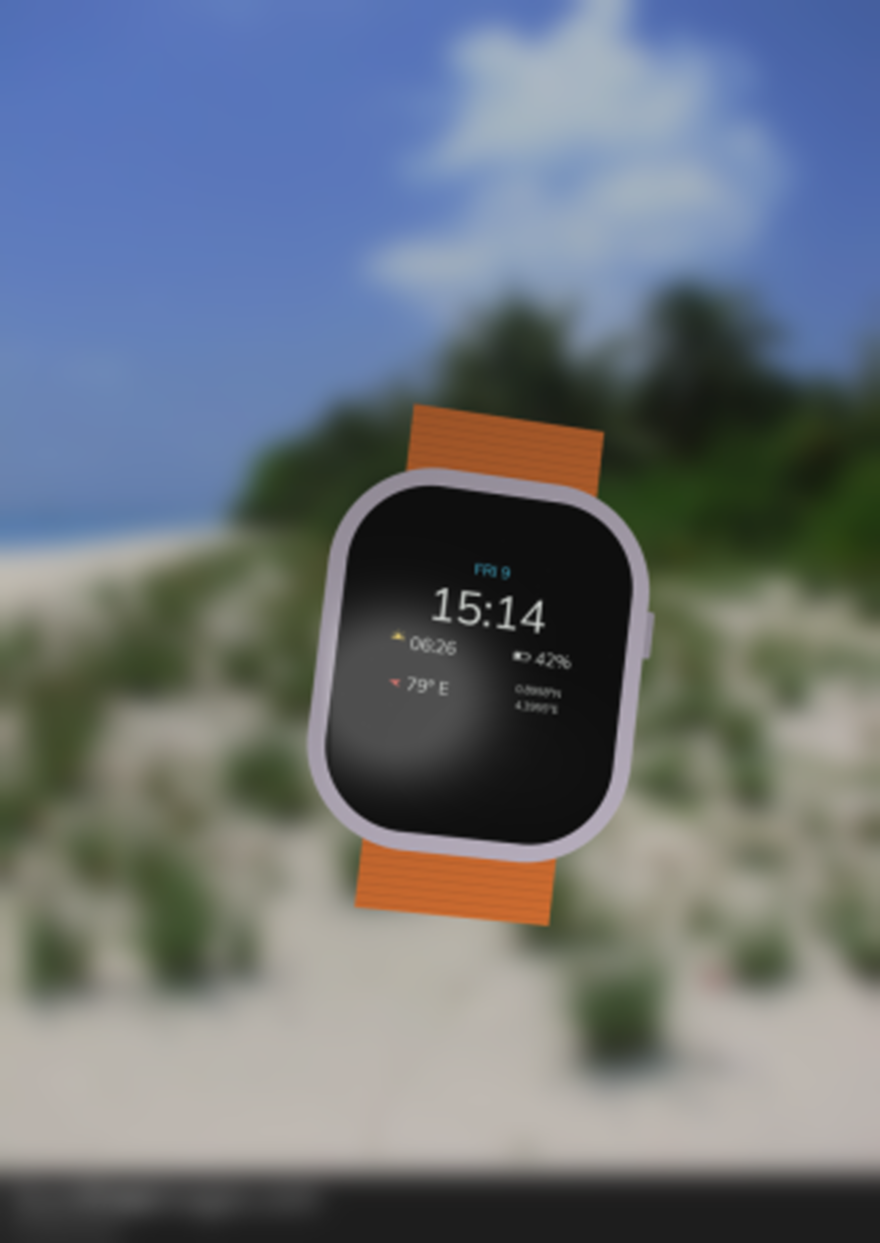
15:14
